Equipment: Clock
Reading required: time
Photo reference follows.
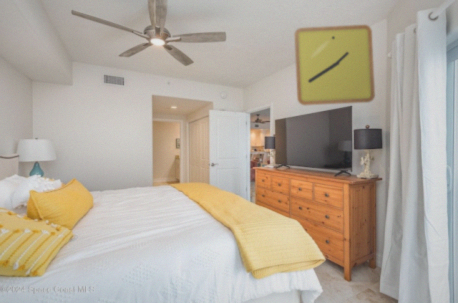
1:40
